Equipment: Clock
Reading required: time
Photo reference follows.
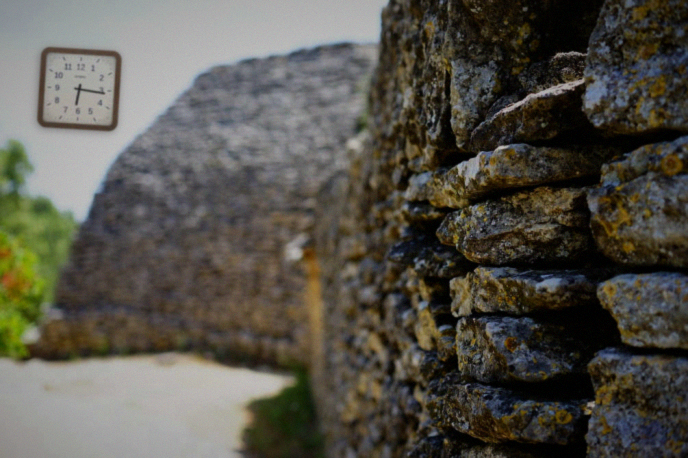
6:16
